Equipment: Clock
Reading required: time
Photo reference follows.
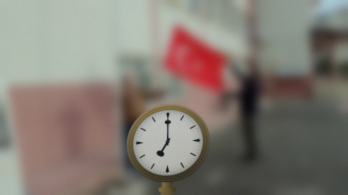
7:00
